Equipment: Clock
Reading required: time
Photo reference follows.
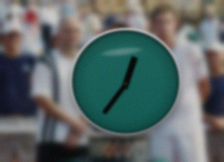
12:36
